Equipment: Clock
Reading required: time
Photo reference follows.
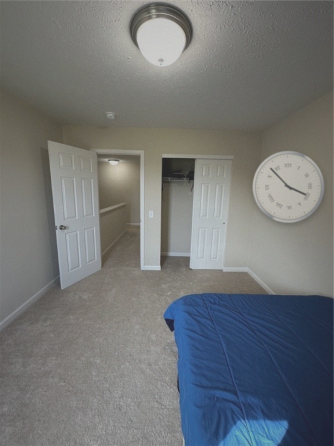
3:53
